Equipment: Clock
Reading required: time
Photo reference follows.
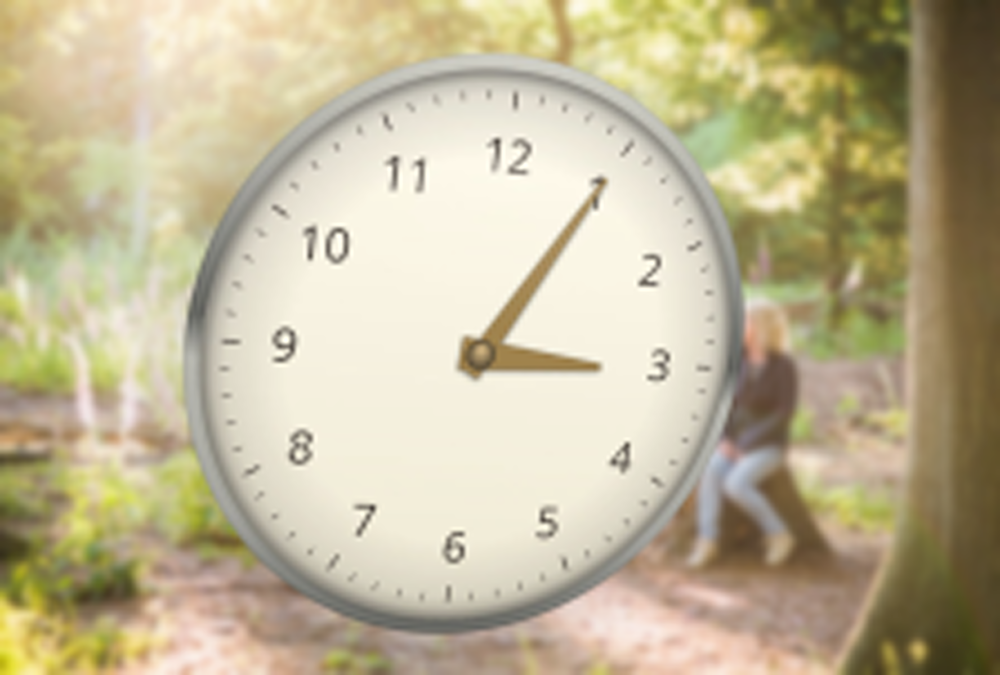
3:05
